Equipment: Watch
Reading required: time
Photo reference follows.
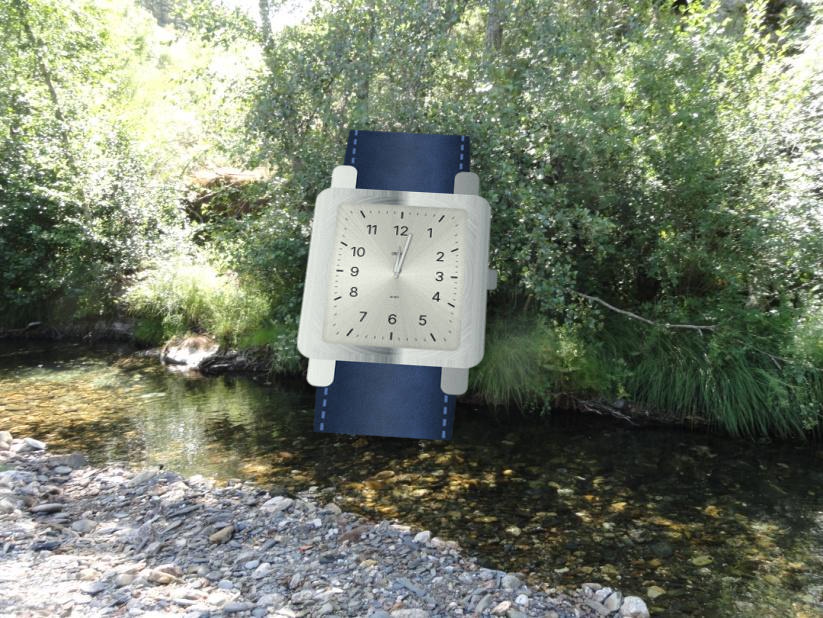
12:02
